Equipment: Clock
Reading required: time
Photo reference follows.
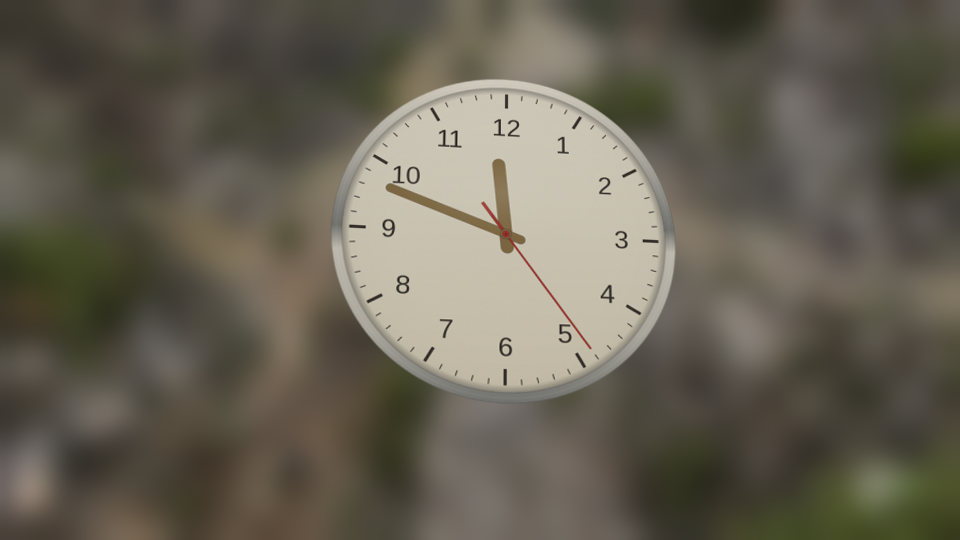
11:48:24
